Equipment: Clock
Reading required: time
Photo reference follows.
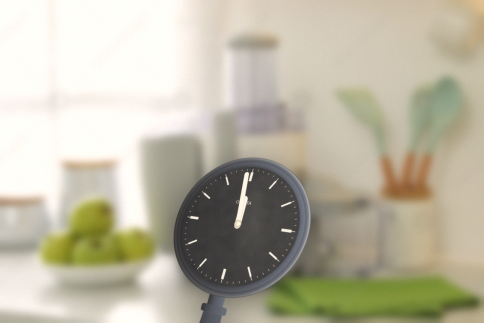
11:59
